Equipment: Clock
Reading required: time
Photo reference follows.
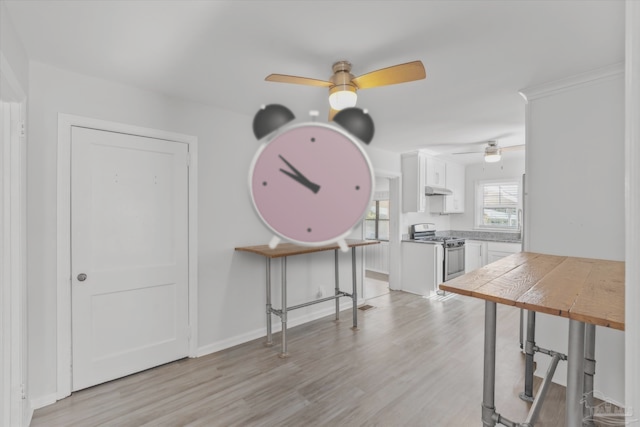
9:52
